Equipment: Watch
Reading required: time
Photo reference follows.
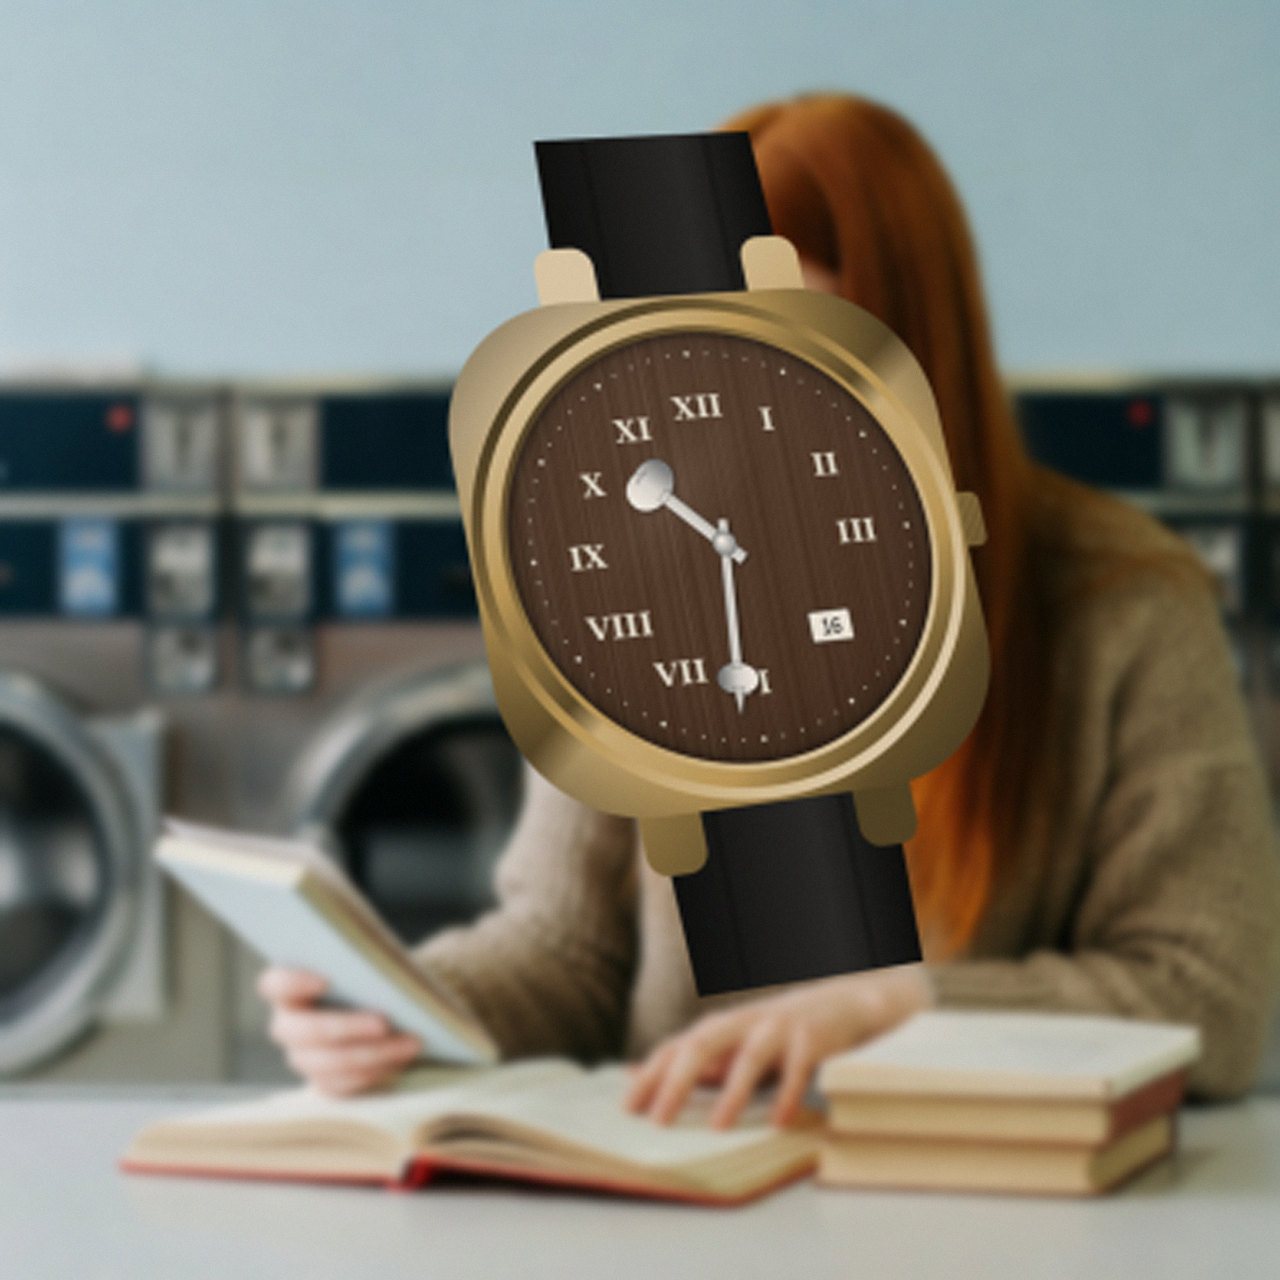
10:31
